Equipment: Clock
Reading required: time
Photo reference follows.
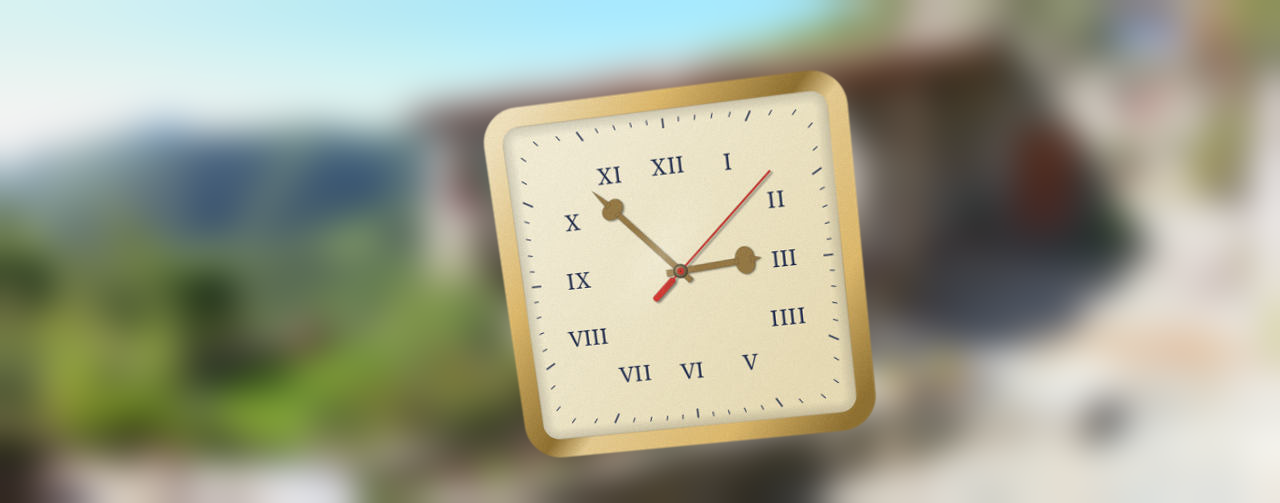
2:53:08
